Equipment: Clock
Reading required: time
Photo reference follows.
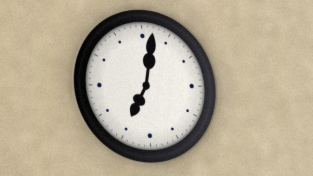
7:02
